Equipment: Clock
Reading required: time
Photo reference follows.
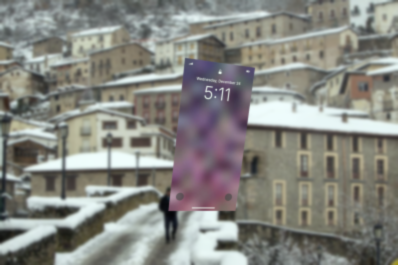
5:11
